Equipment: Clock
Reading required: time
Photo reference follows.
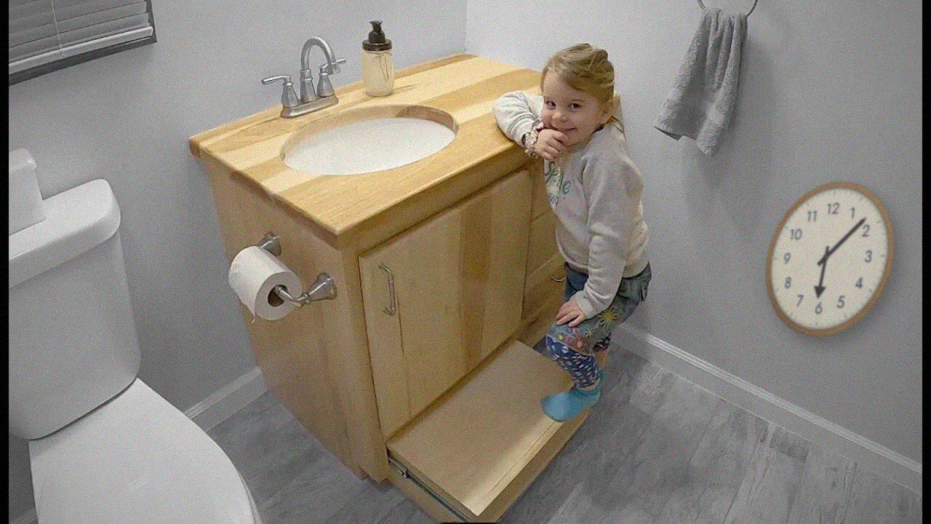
6:08
